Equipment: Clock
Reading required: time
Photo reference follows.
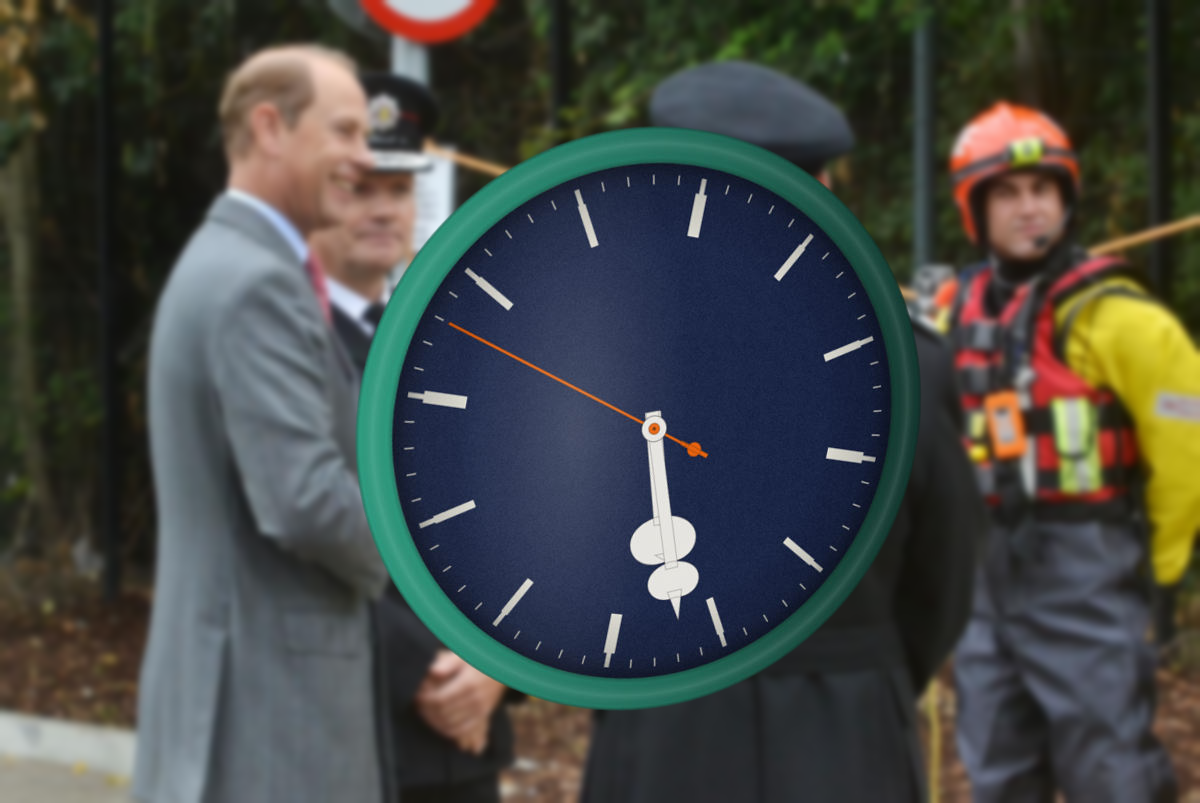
5:26:48
